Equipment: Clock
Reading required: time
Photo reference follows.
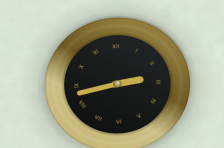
2:43
